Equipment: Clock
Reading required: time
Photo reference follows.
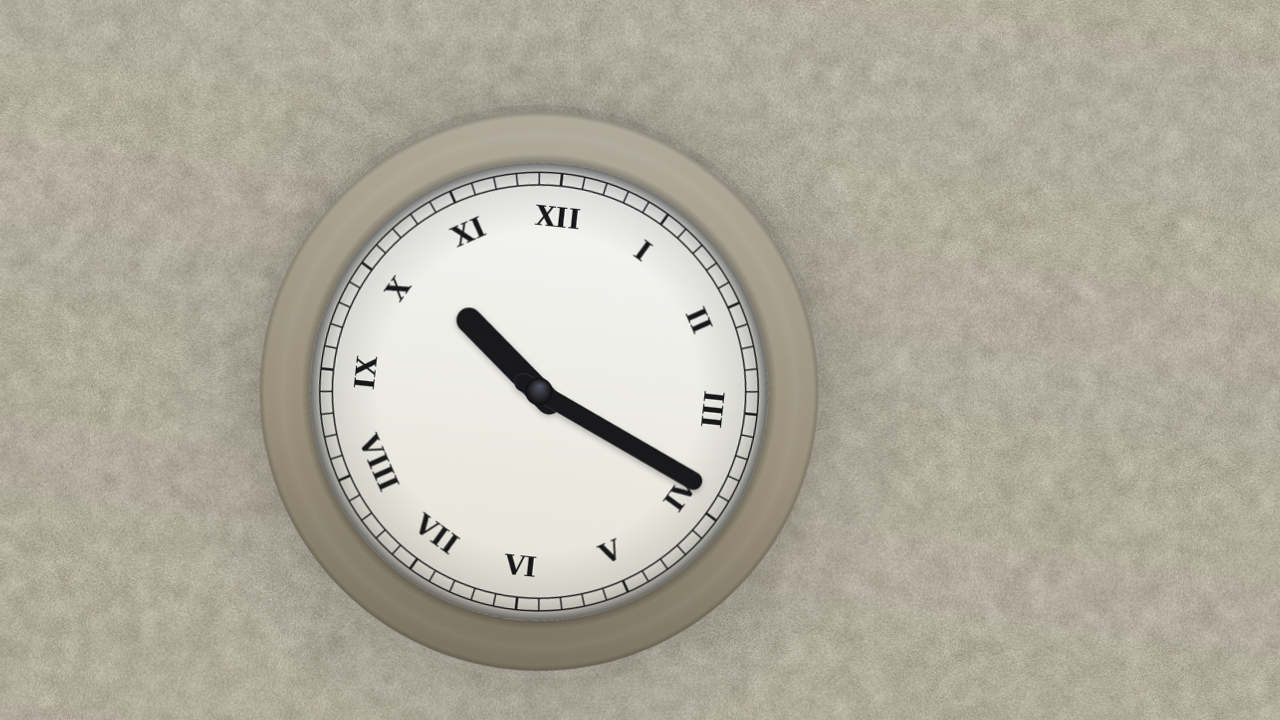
10:19
